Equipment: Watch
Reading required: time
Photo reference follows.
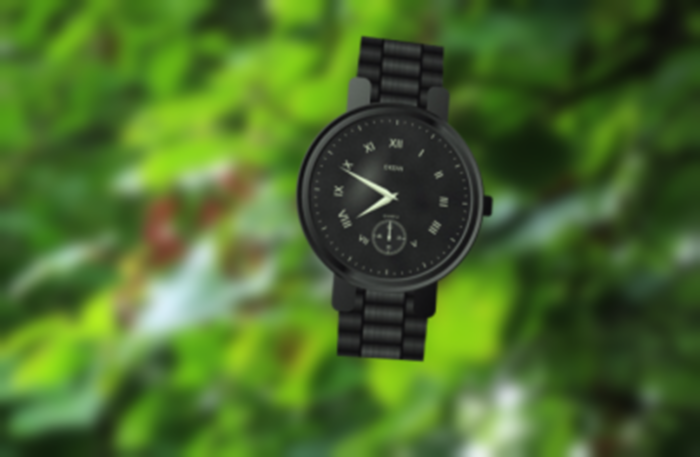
7:49
